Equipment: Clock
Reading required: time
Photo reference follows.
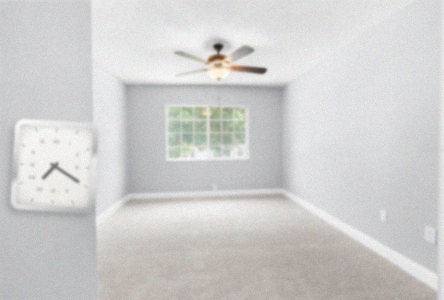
7:20
